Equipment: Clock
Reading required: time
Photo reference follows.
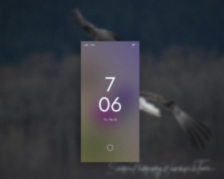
7:06
